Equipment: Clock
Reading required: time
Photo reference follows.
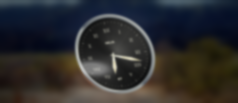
6:18
